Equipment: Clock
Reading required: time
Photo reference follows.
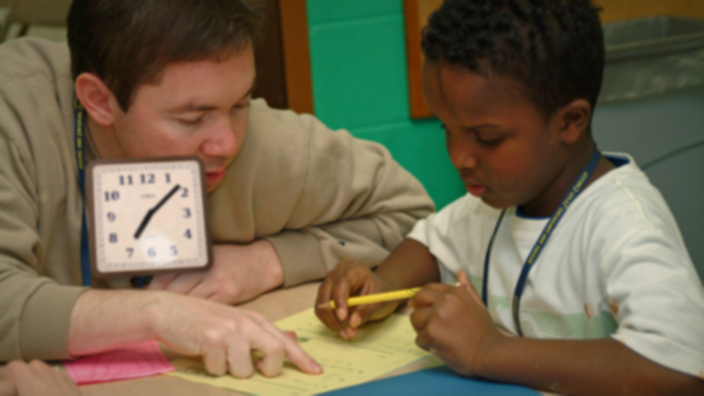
7:08
